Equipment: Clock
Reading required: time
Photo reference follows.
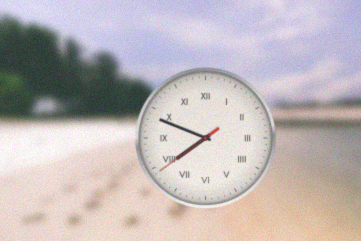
7:48:39
